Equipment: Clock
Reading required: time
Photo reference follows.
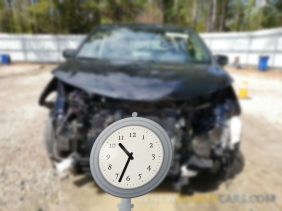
10:33
